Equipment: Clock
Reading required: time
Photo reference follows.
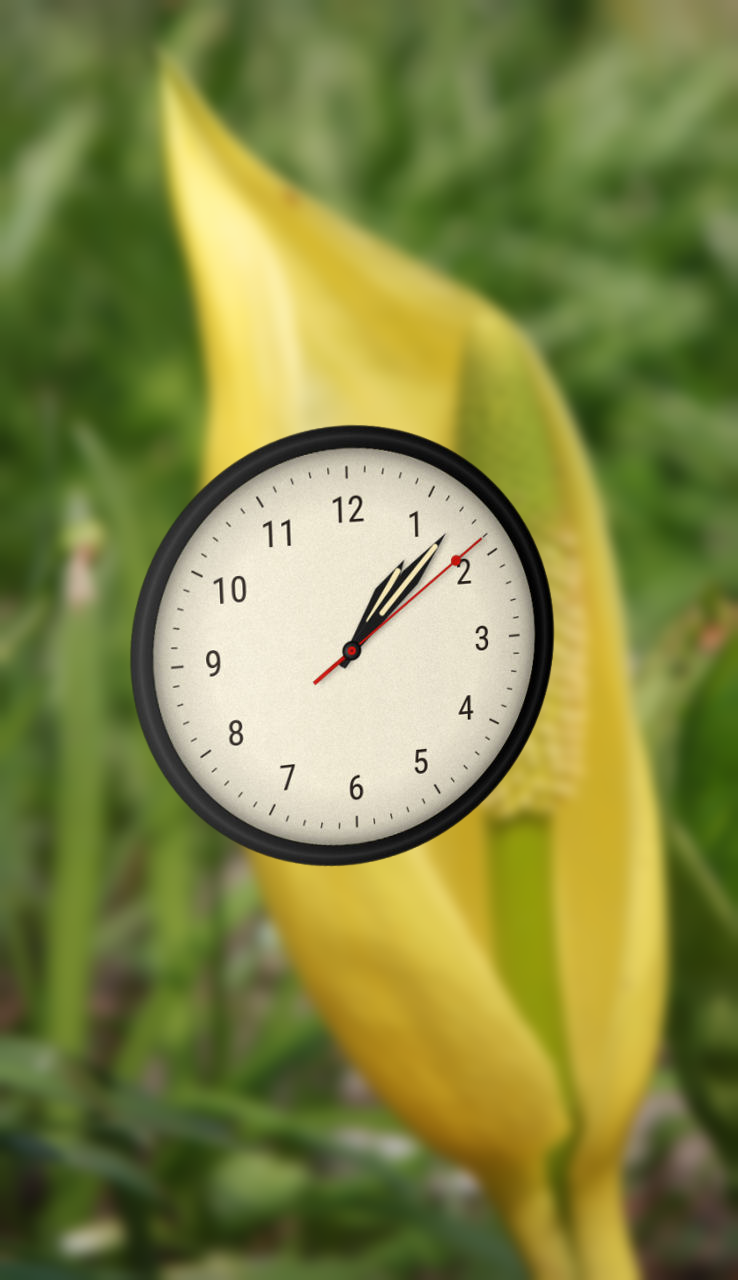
1:07:09
